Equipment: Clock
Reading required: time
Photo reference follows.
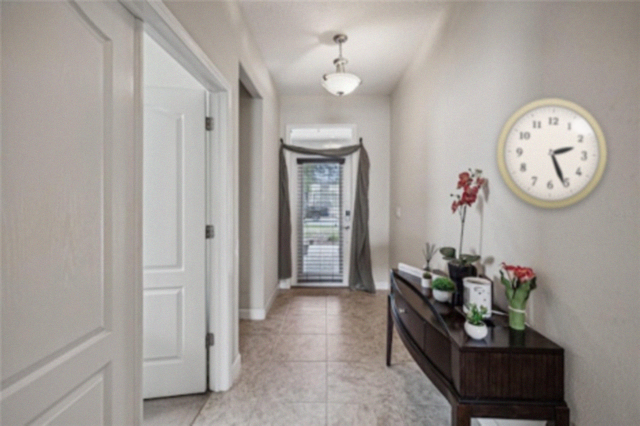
2:26
